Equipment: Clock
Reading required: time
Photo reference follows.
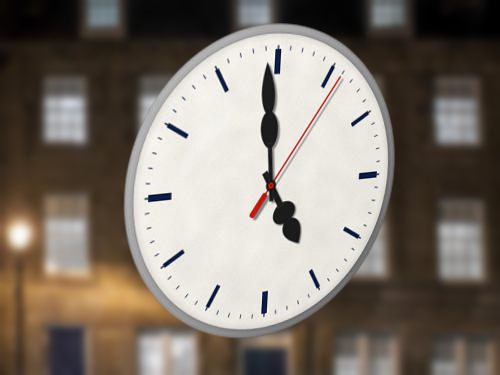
4:59:06
